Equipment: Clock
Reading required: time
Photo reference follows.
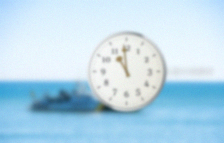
10:59
